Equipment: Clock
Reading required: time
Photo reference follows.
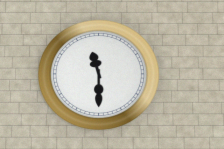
11:30
